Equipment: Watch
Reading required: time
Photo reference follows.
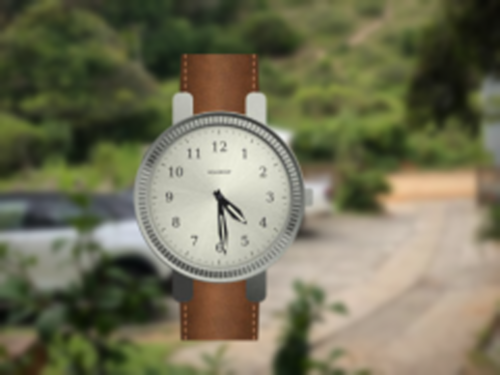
4:29
